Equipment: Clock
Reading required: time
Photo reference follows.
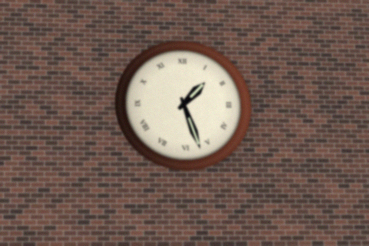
1:27
